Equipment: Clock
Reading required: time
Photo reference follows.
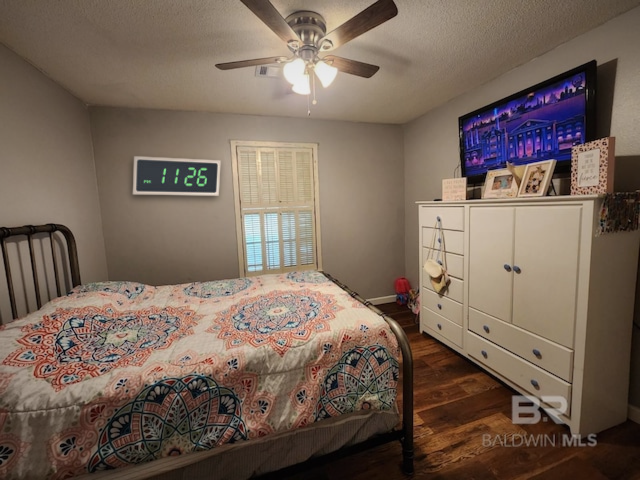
11:26
